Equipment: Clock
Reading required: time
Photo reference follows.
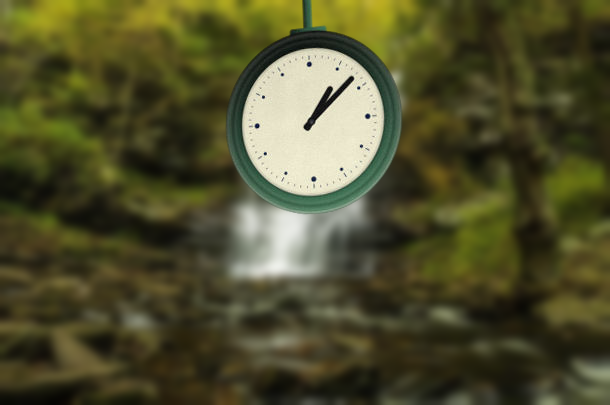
1:08
